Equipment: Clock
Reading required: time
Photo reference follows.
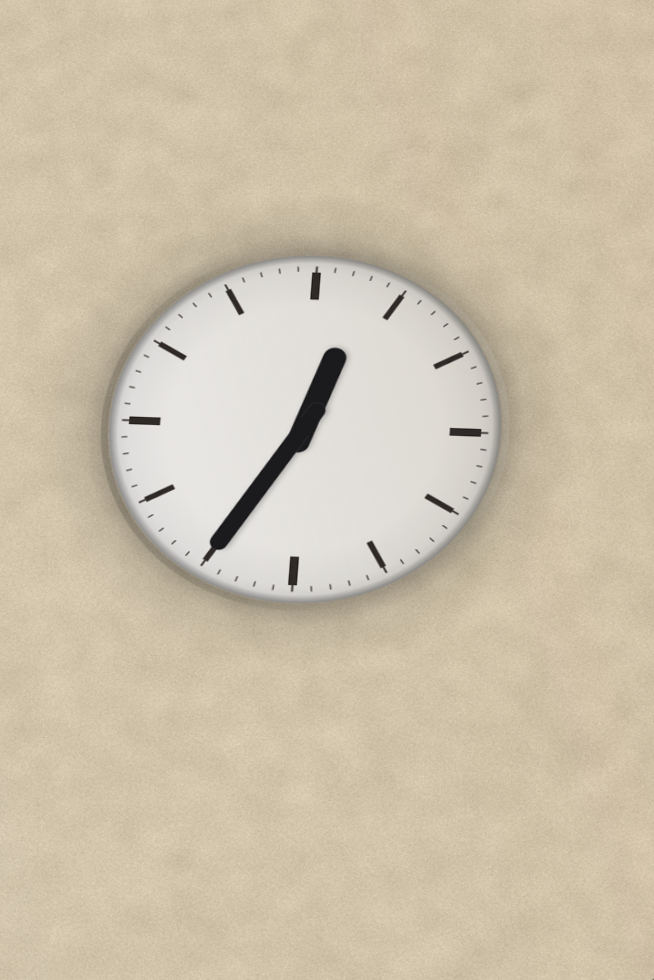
12:35
